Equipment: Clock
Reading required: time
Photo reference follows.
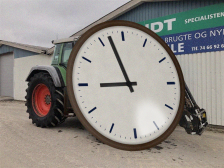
8:57
